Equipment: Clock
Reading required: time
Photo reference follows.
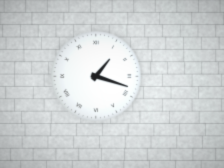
1:18
